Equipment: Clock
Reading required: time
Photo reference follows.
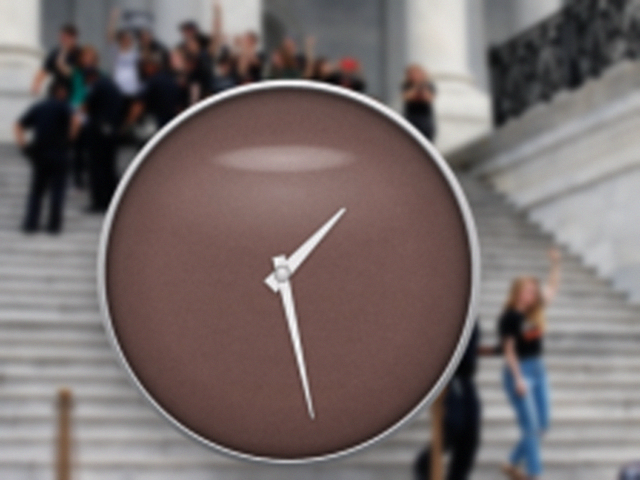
1:28
